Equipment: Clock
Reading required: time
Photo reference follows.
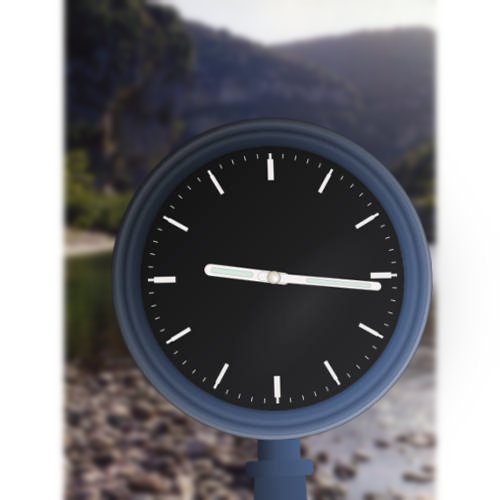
9:16
